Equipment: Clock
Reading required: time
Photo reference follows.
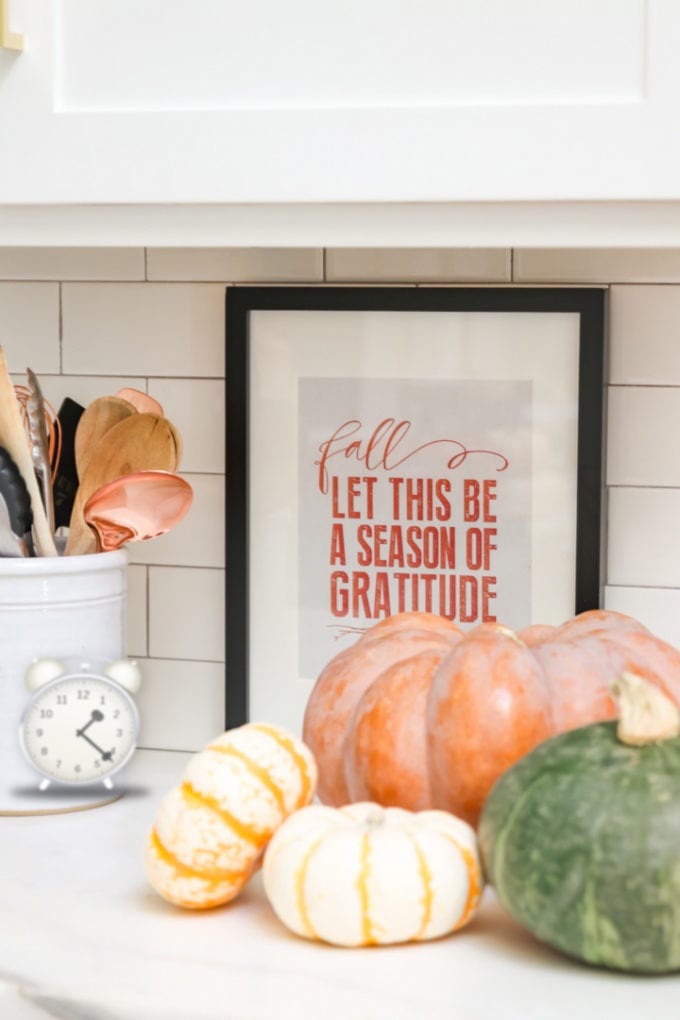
1:22
